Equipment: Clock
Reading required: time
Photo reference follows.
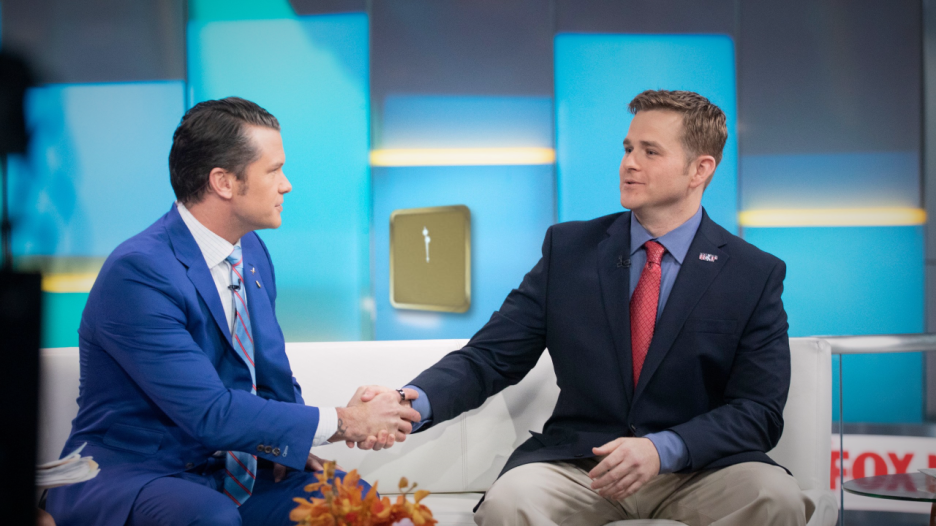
11:59
